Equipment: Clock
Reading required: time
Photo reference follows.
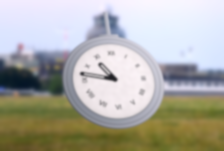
10:47
